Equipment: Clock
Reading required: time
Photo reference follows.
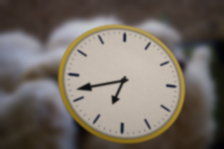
6:42
